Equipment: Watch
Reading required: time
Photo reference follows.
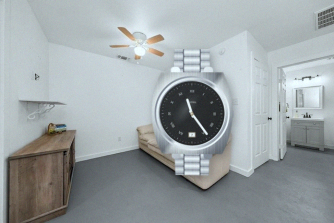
11:24
